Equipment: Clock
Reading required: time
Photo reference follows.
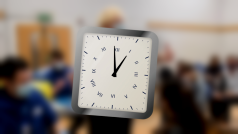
12:59
